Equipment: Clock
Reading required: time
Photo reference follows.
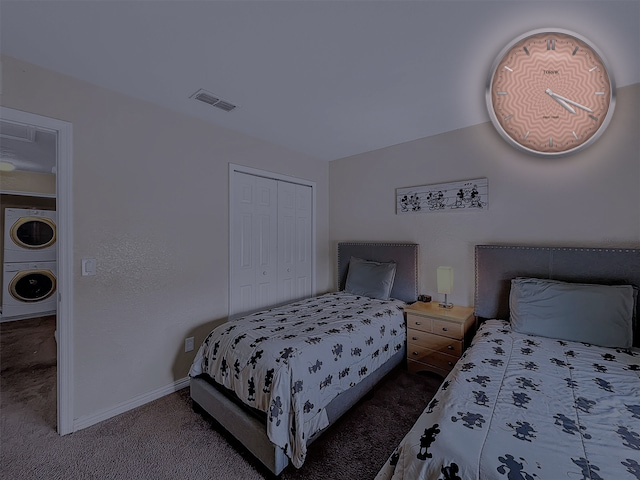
4:19
